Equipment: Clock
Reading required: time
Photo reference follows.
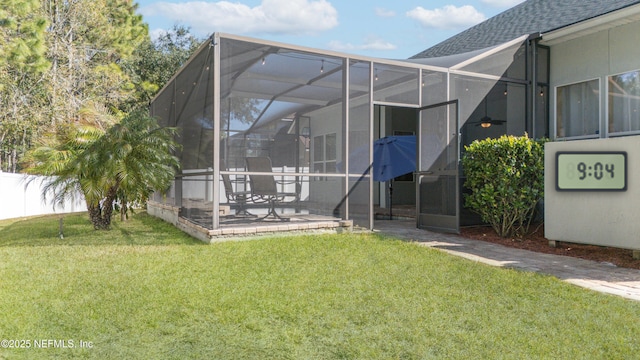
9:04
